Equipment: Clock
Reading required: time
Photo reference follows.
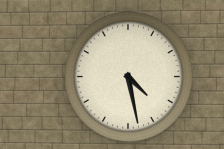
4:28
